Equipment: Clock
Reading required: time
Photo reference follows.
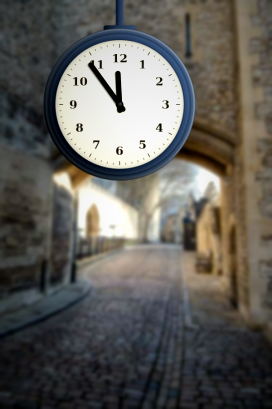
11:54
